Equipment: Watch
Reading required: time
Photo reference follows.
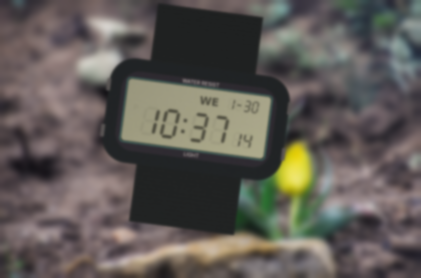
10:37:14
